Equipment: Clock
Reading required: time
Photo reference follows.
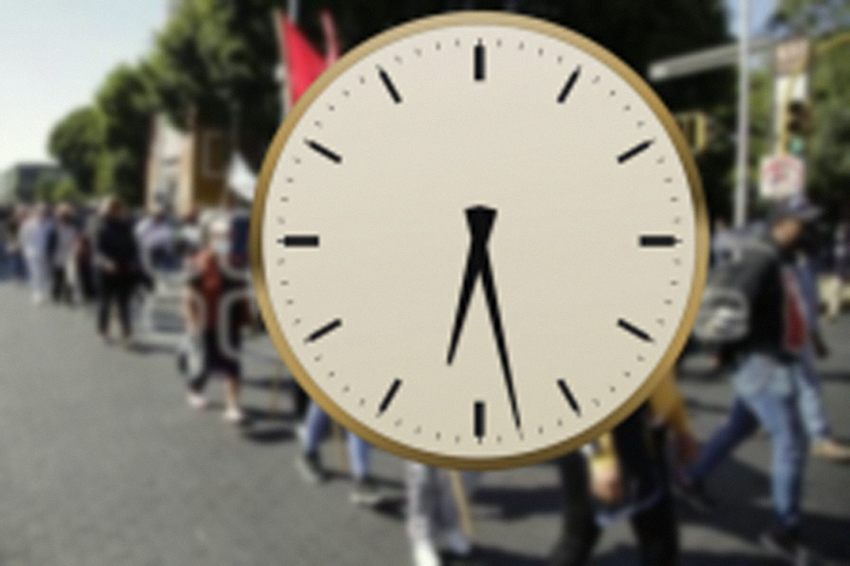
6:28
